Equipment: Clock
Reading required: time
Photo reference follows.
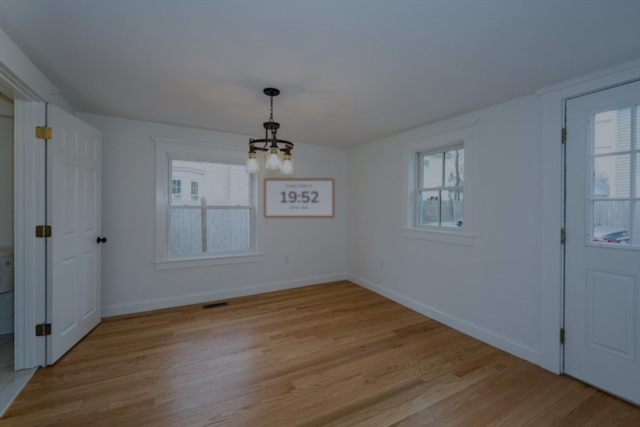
19:52
